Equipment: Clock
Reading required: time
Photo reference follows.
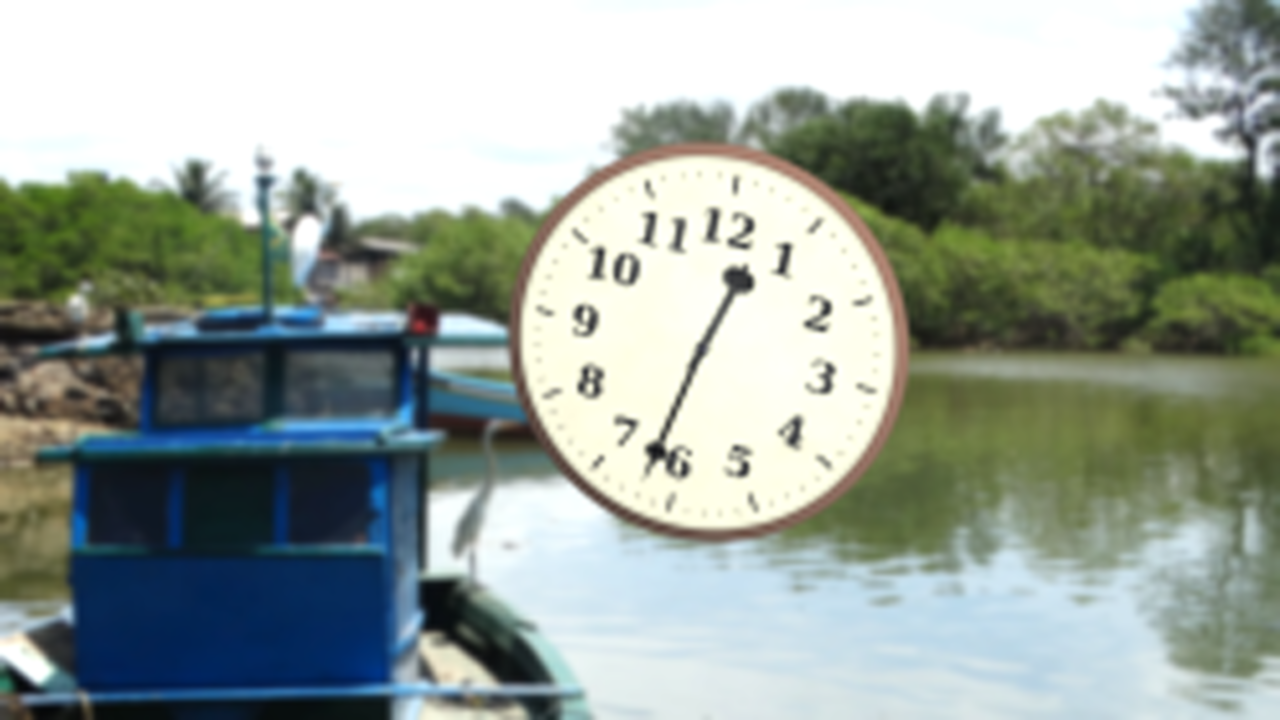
12:32
